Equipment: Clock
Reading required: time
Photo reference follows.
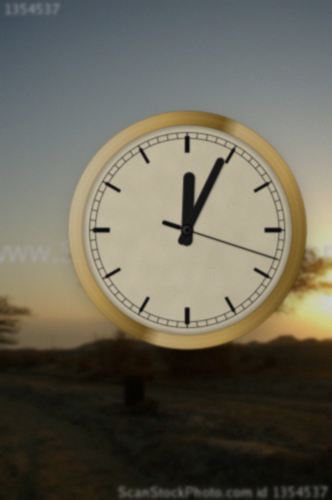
12:04:18
